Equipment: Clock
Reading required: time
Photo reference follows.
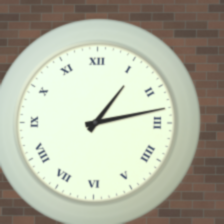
1:13
